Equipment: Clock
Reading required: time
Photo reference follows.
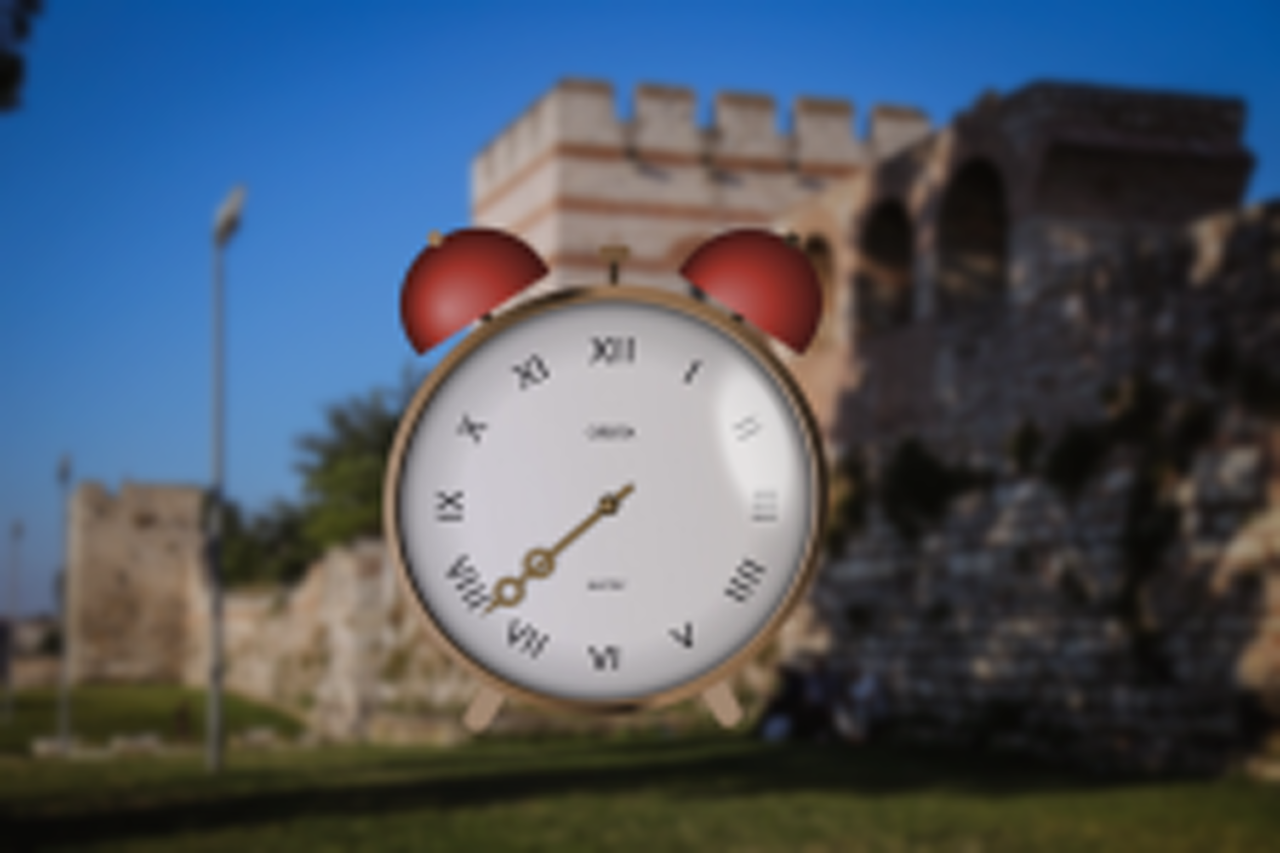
7:38
